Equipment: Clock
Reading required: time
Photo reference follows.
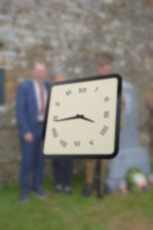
3:44
